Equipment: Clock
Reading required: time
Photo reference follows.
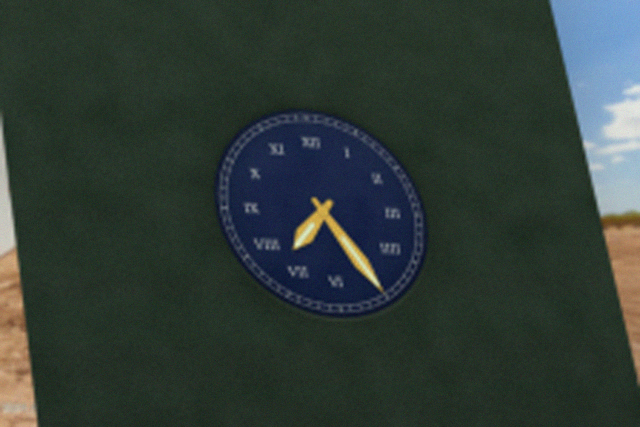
7:25
